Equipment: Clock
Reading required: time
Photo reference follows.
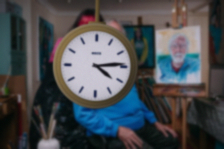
4:14
